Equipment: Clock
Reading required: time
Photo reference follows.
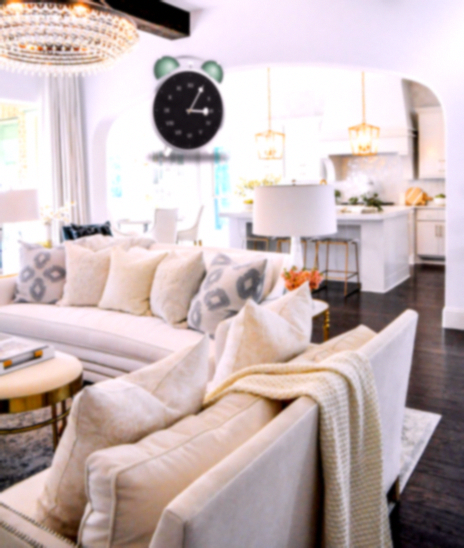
3:05
